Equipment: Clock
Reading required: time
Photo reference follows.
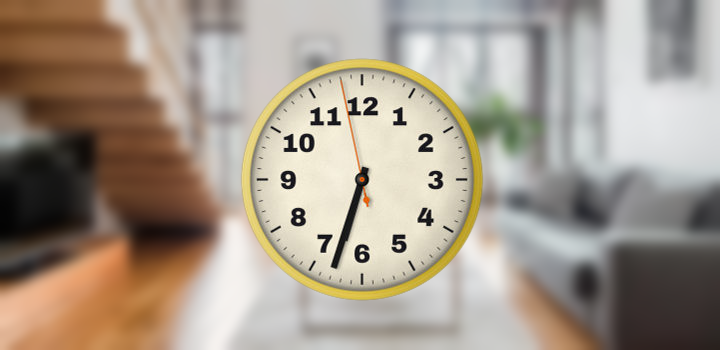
6:32:58
